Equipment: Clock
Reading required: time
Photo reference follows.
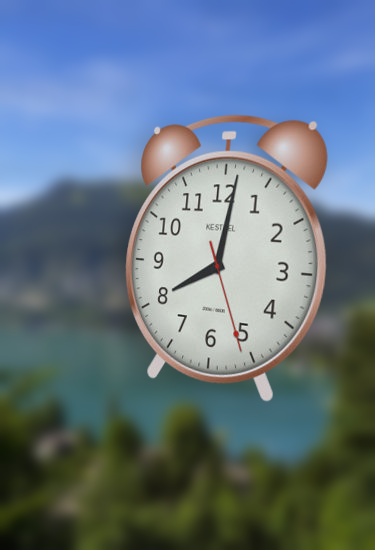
8:01:26
